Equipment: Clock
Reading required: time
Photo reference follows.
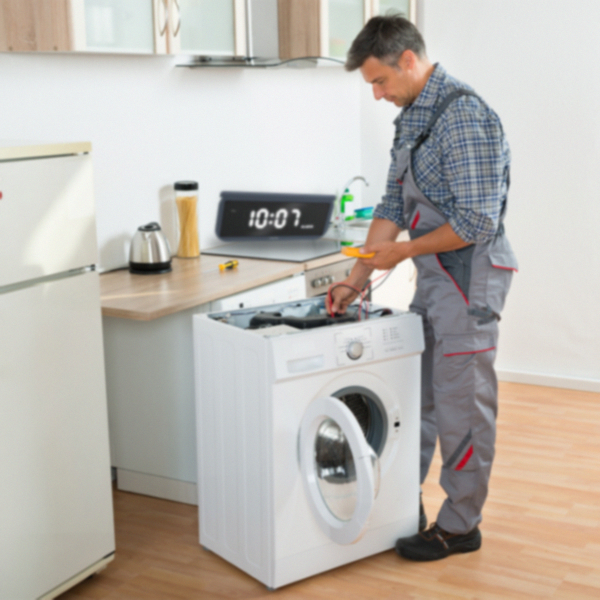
10:07
